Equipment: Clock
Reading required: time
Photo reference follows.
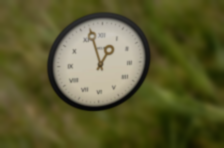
12:57
